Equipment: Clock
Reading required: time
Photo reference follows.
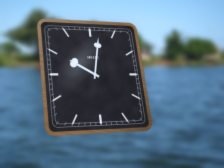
10:02
